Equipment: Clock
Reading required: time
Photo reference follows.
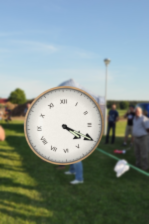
4:20
